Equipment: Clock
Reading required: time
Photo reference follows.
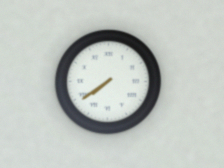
7:39
